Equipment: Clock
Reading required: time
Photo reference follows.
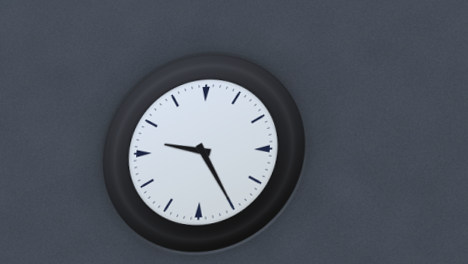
9:25
